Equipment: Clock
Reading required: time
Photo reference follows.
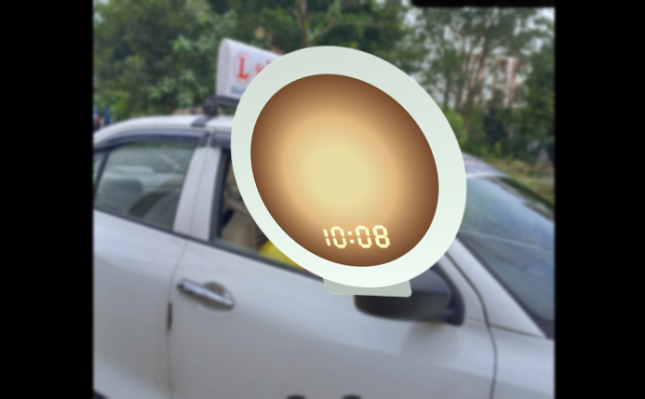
10:08
